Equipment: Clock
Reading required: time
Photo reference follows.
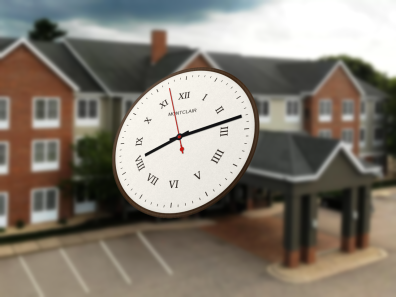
8:12:57
